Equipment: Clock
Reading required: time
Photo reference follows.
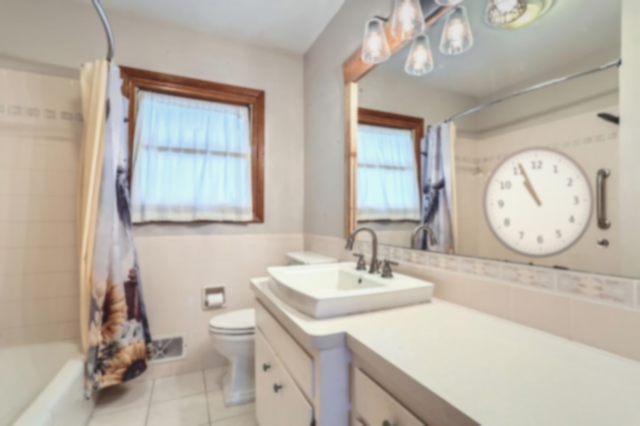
10:56
